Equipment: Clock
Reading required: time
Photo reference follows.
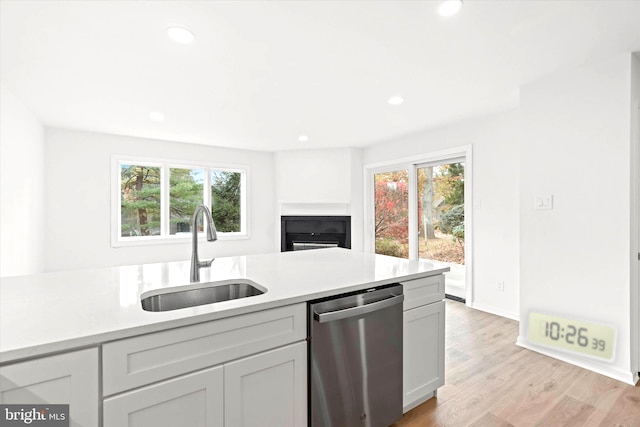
10:26
